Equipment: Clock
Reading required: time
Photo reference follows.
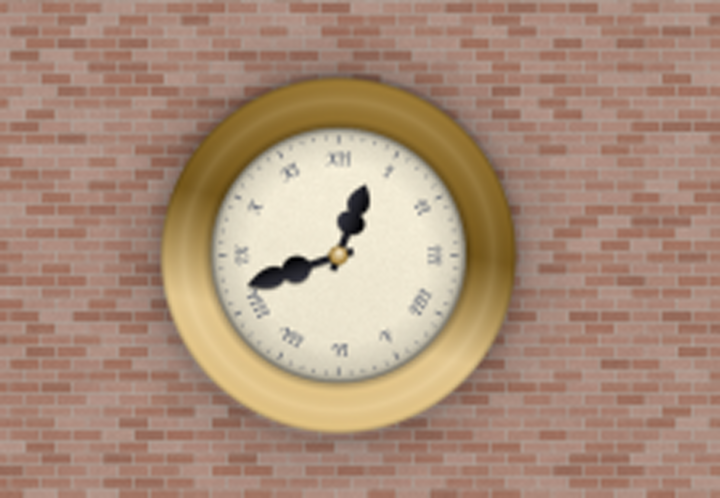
12:42
